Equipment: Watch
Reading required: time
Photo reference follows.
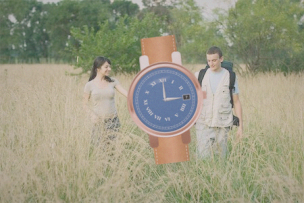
3:00
